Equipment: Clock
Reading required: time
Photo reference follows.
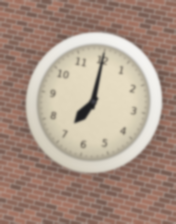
7:00
